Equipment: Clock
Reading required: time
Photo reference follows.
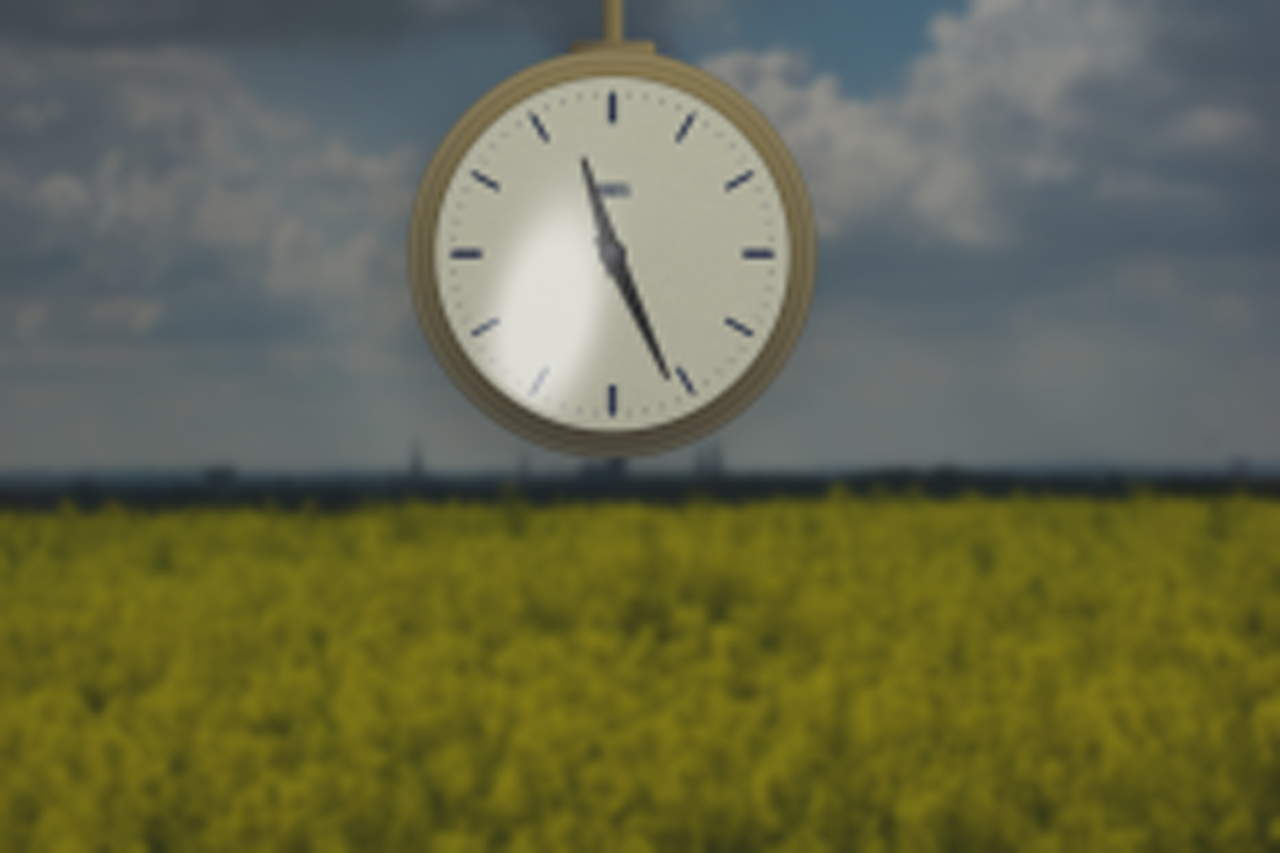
11:26
